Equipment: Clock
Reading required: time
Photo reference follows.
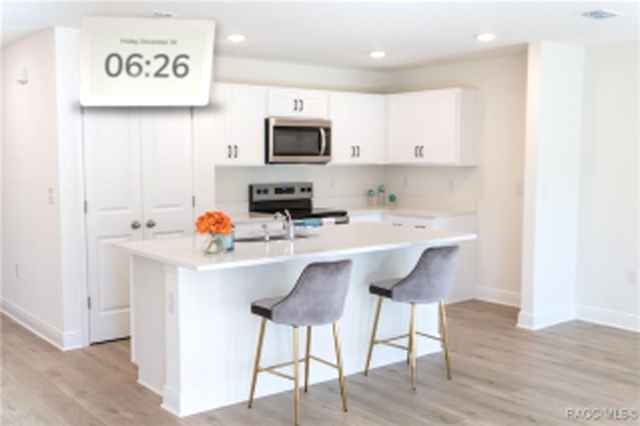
6:26
